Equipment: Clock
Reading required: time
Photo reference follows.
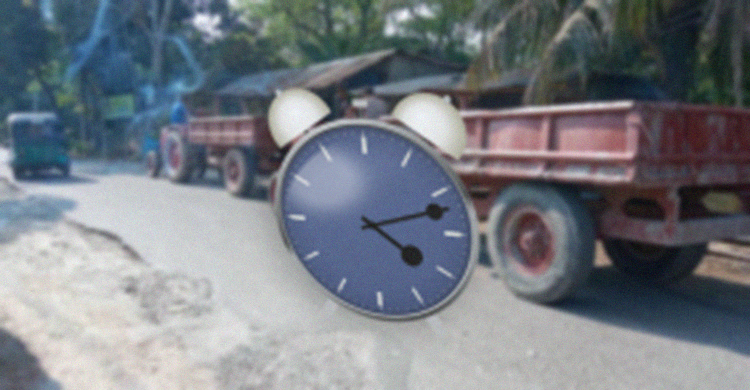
4:12
